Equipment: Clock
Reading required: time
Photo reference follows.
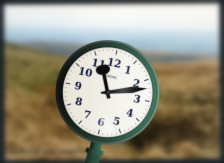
11:12
